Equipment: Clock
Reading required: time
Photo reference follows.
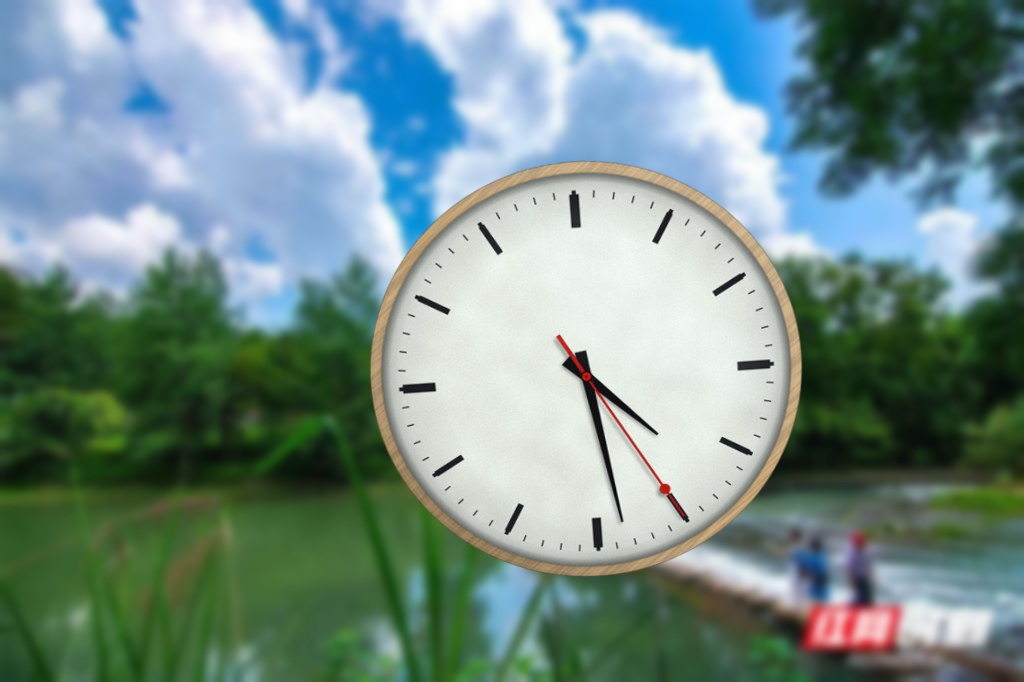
4:28:25
